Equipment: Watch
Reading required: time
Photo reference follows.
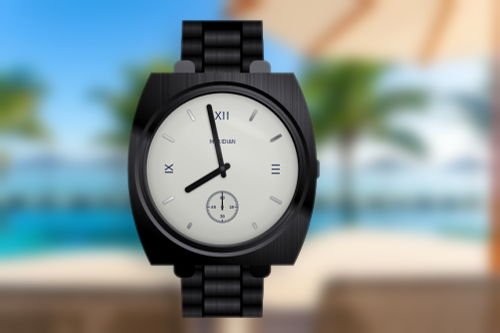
7:58
